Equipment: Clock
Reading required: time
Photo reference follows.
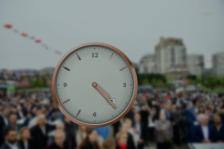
4:23
